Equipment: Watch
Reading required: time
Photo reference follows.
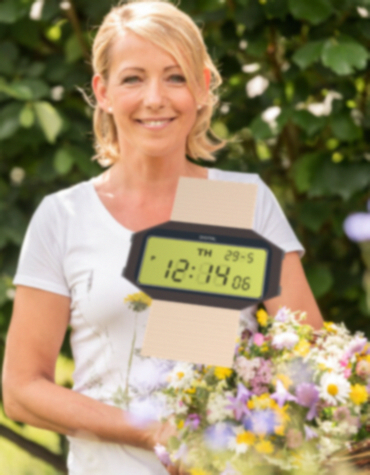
12:14:06
